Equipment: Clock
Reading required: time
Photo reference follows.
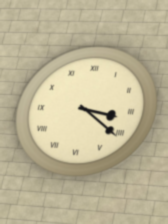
3:21
